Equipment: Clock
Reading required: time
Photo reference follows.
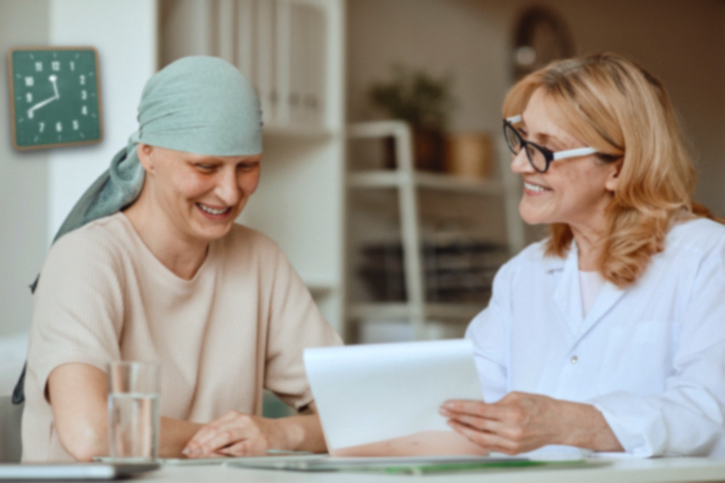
11:41
